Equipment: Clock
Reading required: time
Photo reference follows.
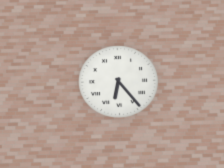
6:24
